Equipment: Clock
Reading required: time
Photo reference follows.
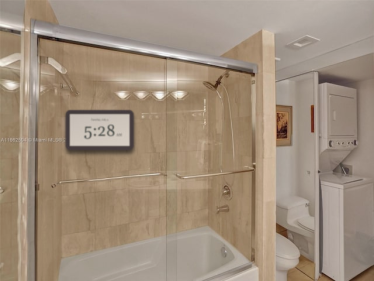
5:28
